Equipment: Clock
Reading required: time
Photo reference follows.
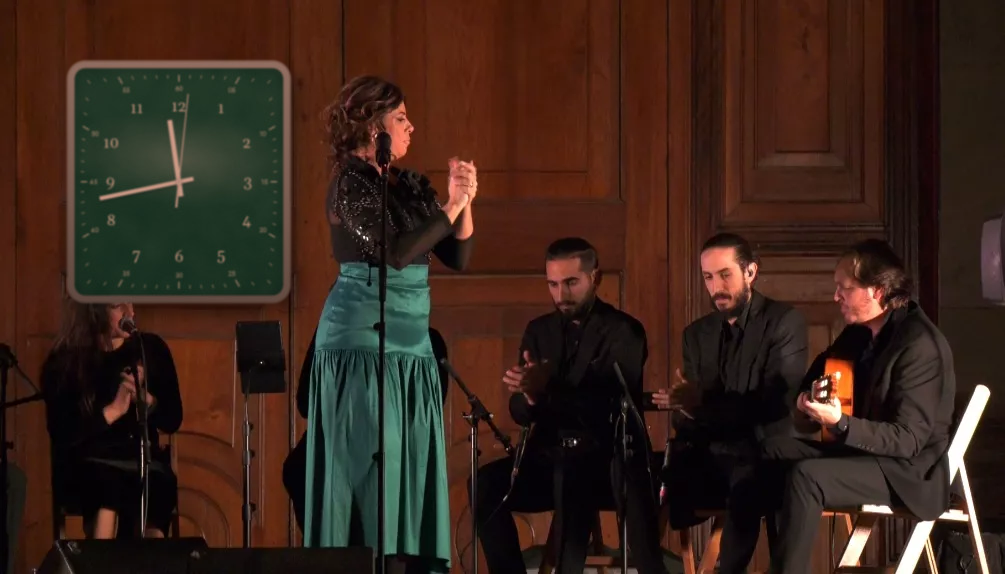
11:43:01
